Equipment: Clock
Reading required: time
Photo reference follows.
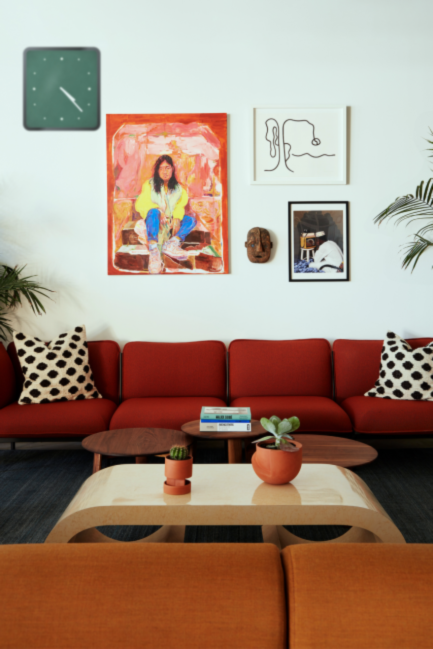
4:23
